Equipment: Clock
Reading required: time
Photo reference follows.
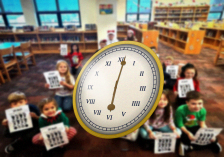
6:01
